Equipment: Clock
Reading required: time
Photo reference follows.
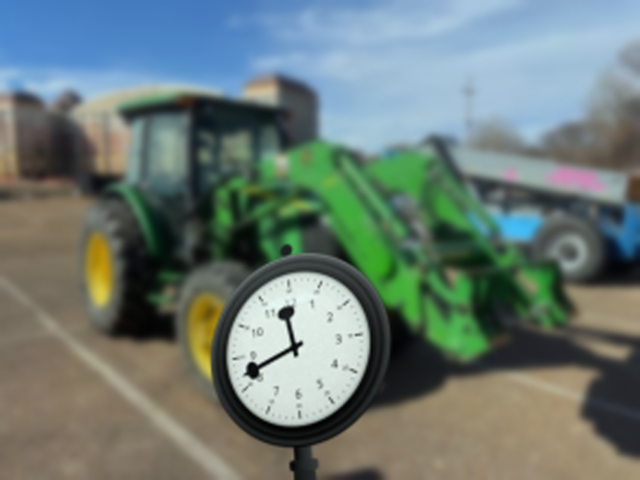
11:42
